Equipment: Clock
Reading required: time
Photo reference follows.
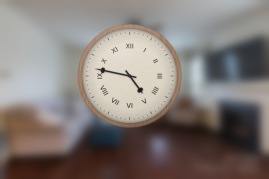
4:47
